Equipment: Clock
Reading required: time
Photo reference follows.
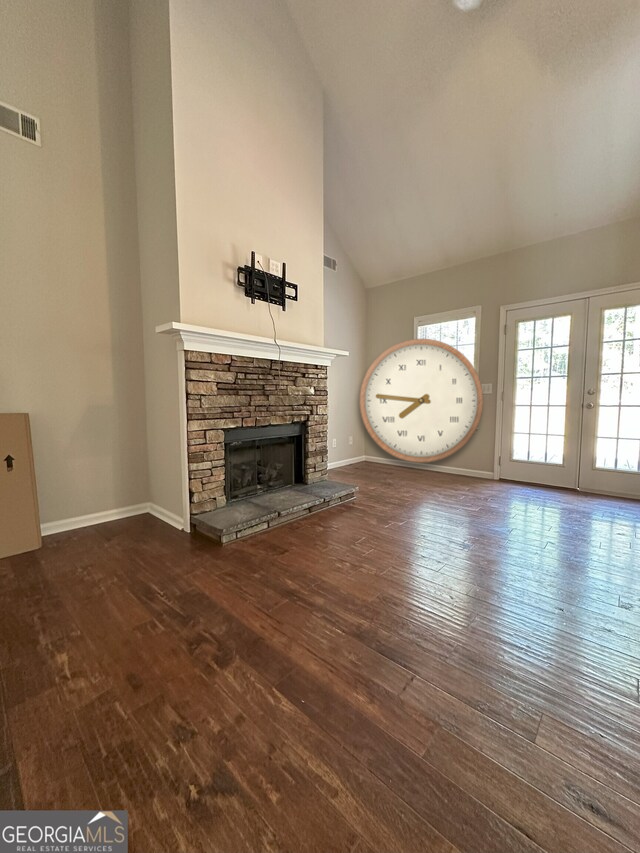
7:46
